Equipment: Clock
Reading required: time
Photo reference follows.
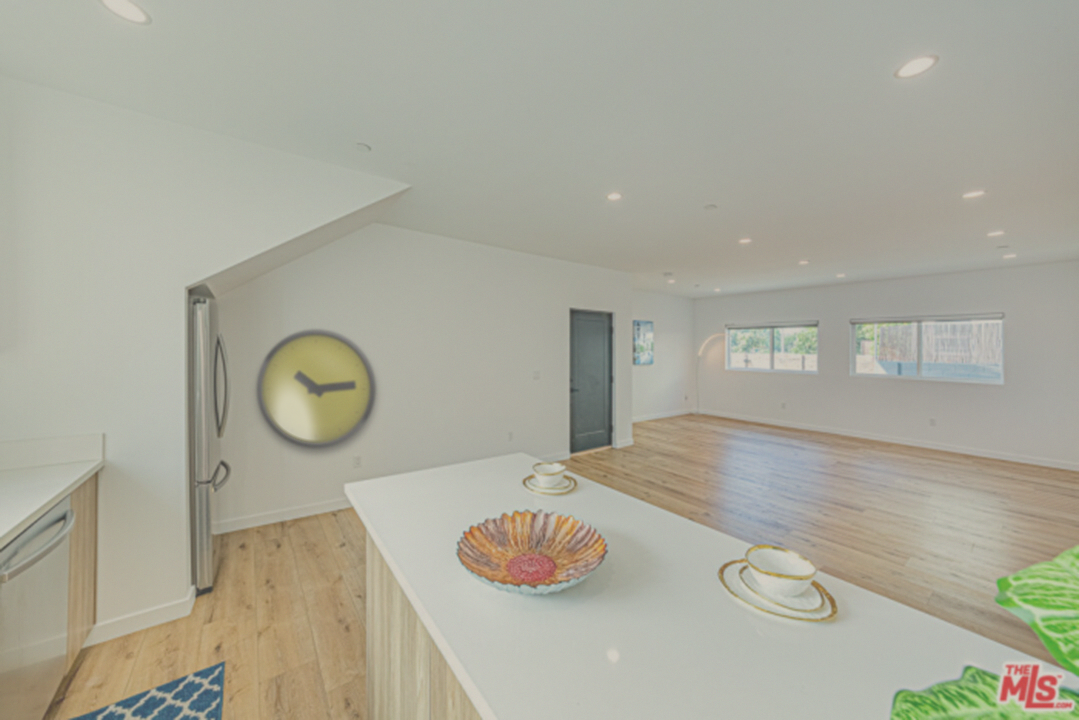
10:14
